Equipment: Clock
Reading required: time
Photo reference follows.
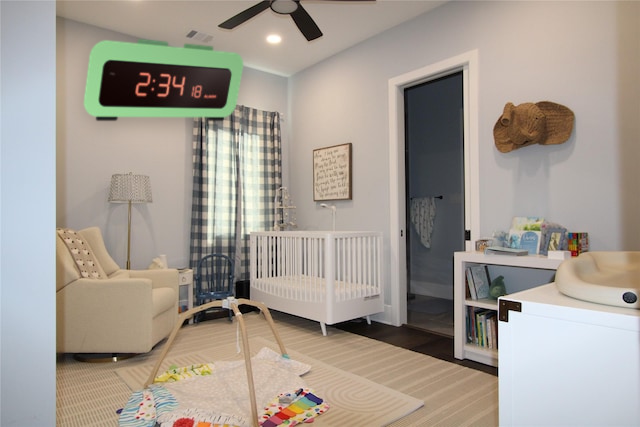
2:34:18
